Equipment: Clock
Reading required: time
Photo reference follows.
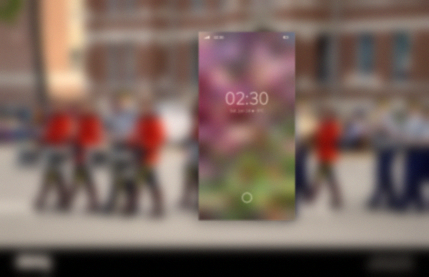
2:30
